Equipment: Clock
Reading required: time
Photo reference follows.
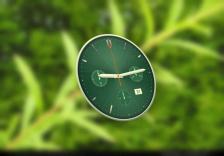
9:14
